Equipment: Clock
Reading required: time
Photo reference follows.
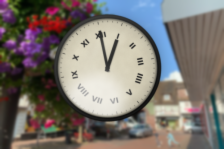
1:00
